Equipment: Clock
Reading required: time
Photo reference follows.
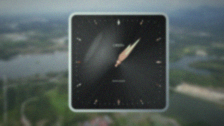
1:07
